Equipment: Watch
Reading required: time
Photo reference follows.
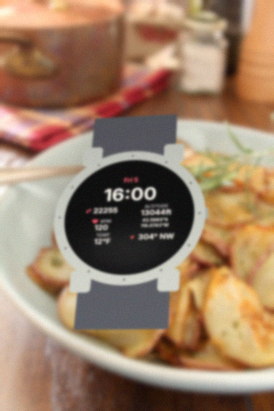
16:00
